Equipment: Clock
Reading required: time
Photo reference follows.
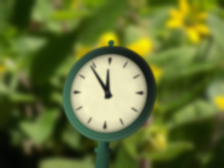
11:54
